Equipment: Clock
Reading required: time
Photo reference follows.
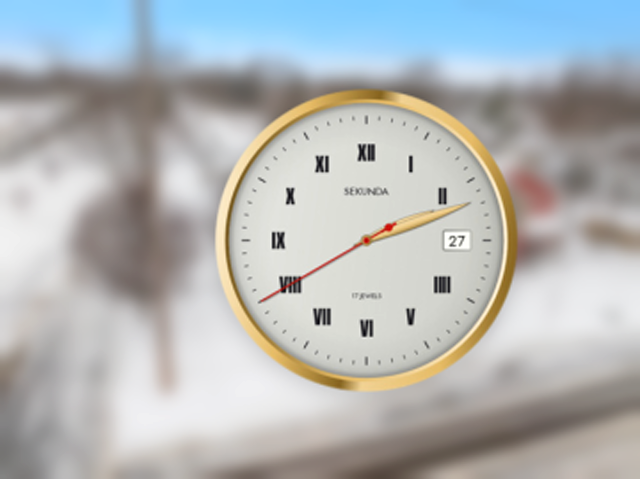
2:11:40
